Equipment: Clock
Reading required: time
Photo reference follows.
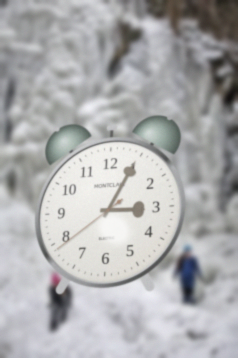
3:04:39
